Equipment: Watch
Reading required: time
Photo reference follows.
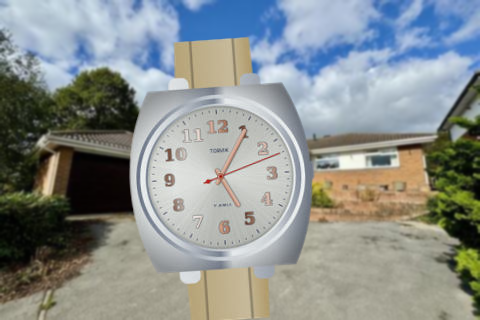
5:05:12
